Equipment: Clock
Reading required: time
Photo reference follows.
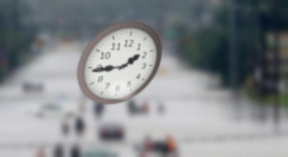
1:44
